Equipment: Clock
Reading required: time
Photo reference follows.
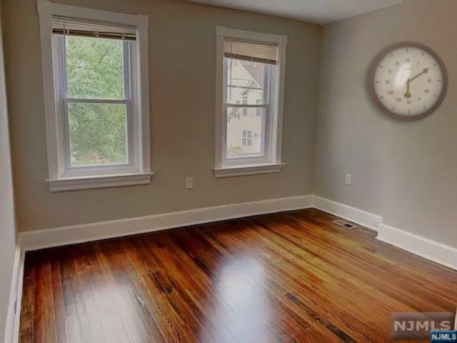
6:10
